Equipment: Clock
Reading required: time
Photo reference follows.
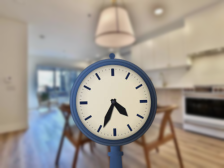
4:34
